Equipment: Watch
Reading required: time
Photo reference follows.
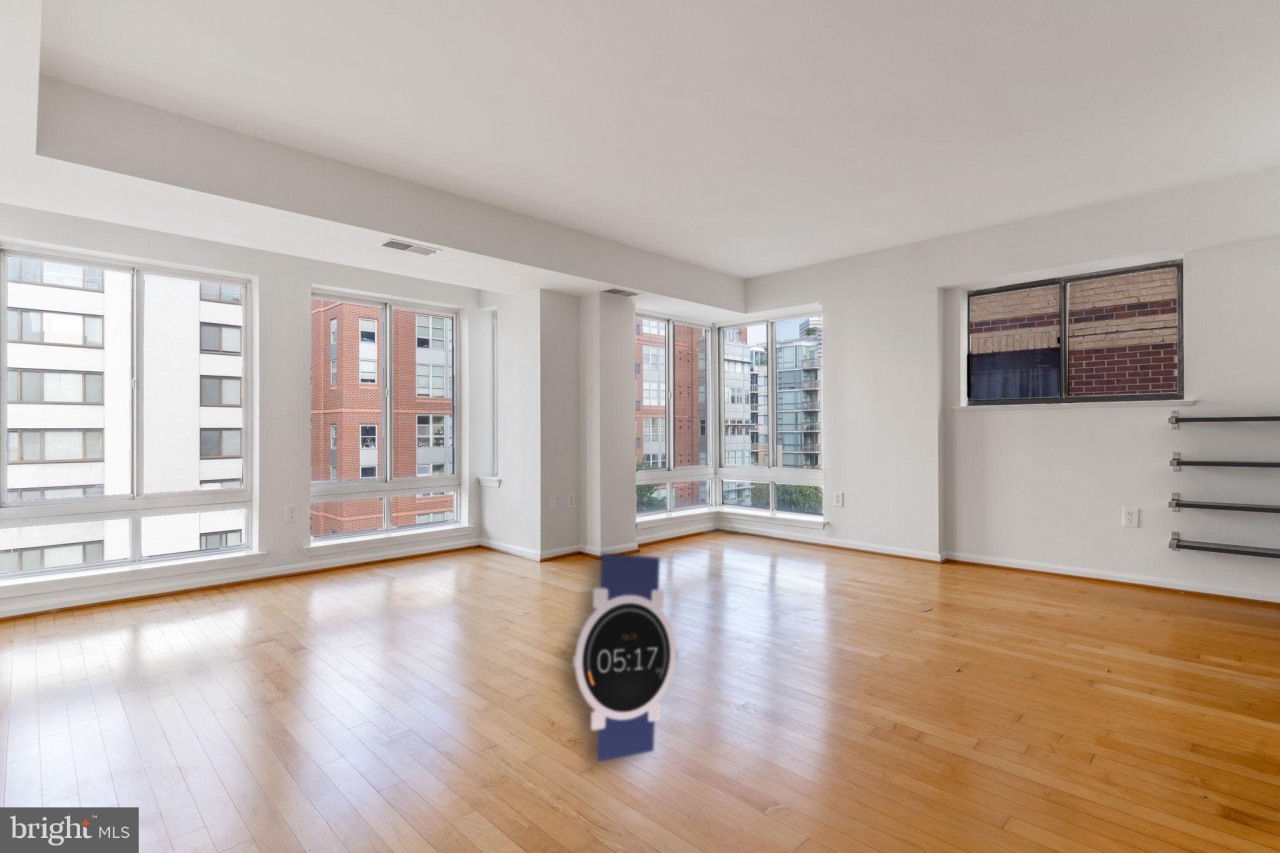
5:17
